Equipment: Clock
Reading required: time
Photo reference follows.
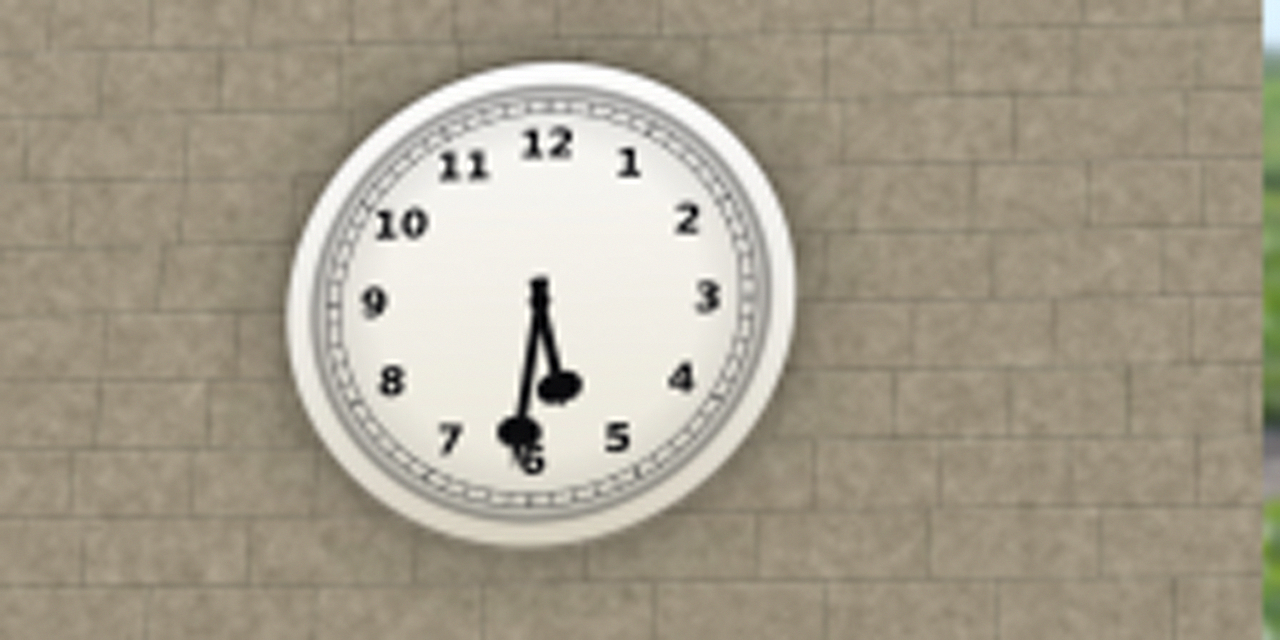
5:31
